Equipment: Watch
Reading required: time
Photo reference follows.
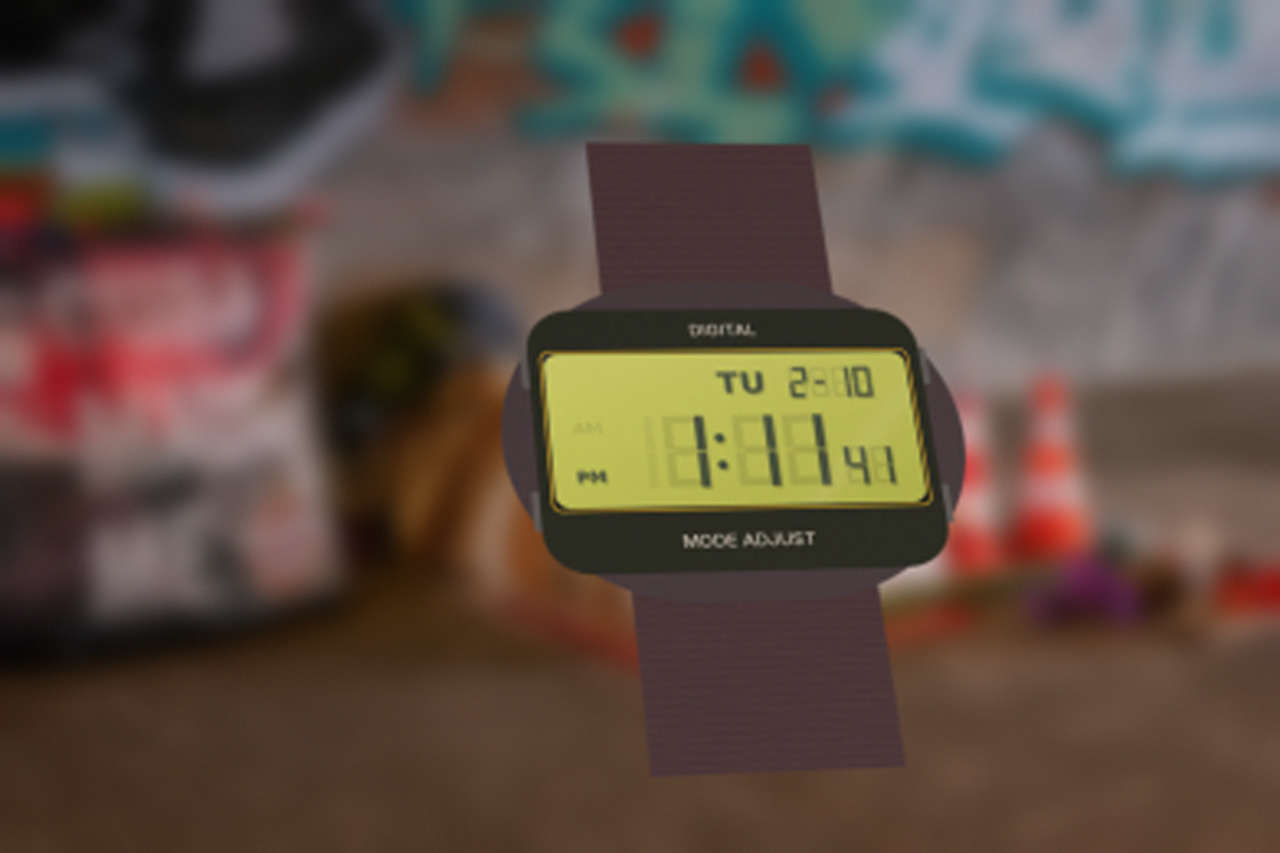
1:11:41
